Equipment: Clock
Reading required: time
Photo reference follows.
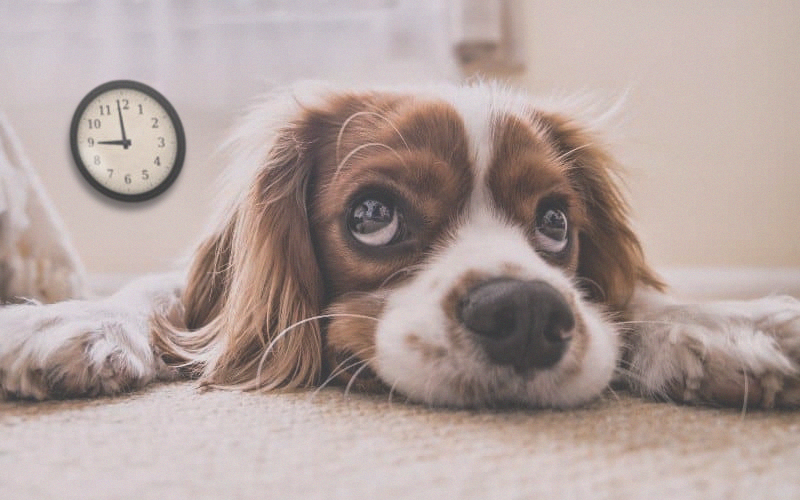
8:59
